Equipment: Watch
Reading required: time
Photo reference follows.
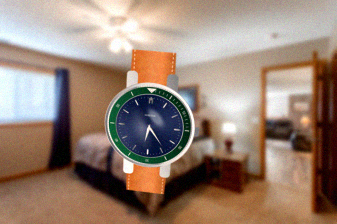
6:24
